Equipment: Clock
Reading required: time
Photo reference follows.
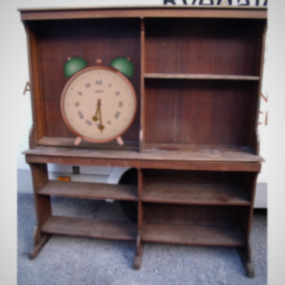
6:29
